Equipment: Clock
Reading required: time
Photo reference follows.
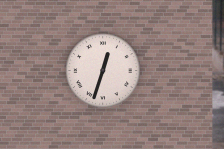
12:33
